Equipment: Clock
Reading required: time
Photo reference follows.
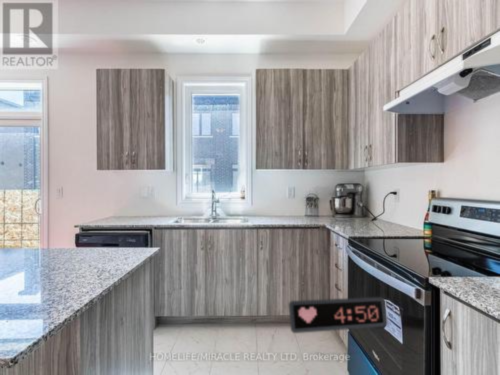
4:50
